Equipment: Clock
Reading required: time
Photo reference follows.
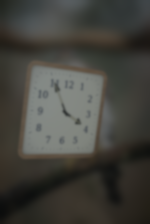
3:55
